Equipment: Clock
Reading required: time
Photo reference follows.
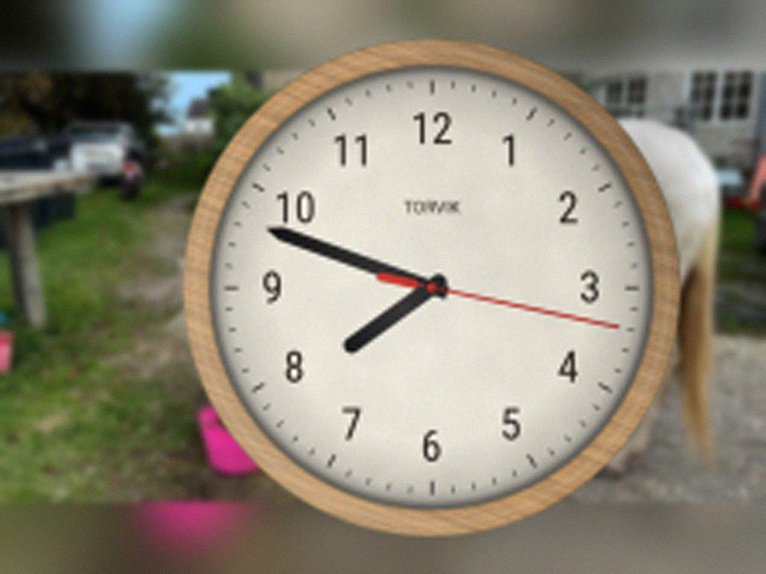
7:48:17
